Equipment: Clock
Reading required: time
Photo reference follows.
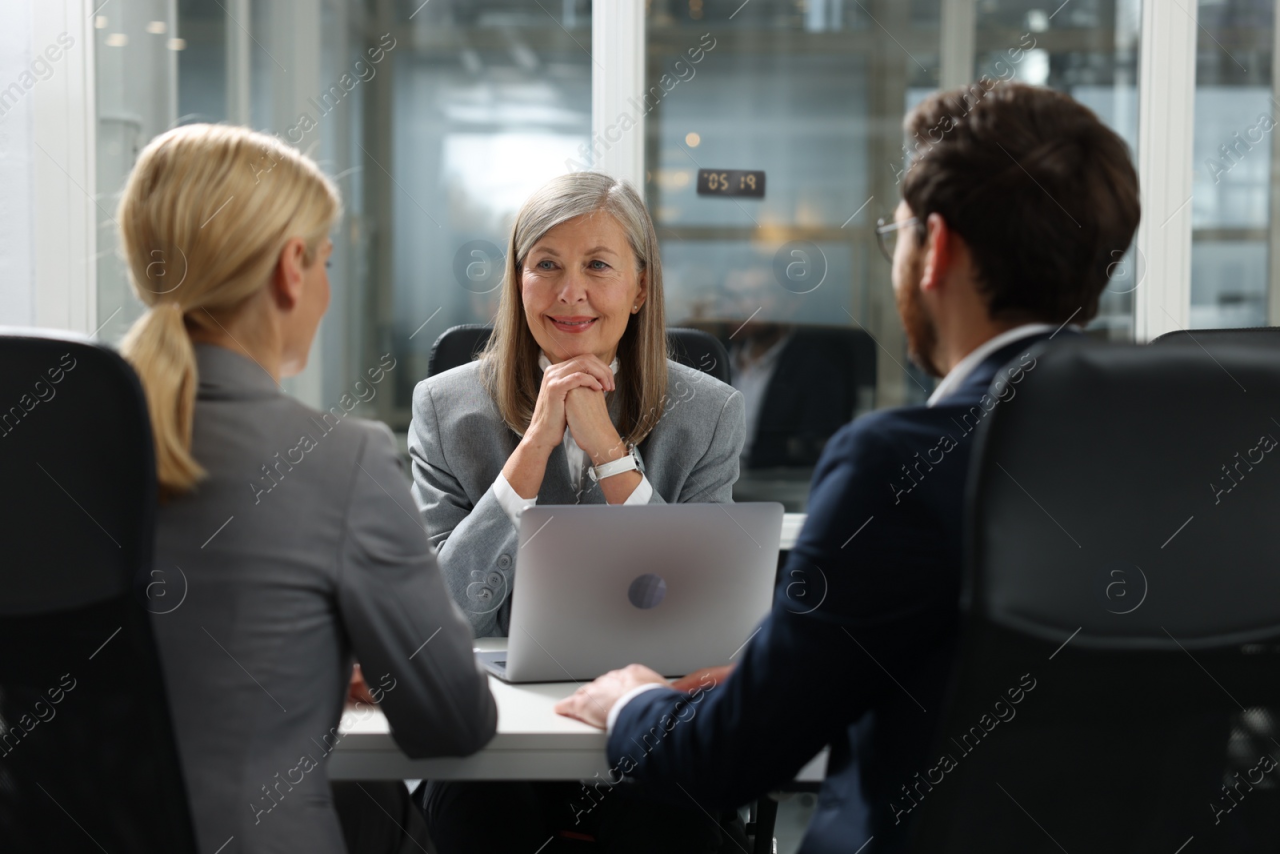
5:19
